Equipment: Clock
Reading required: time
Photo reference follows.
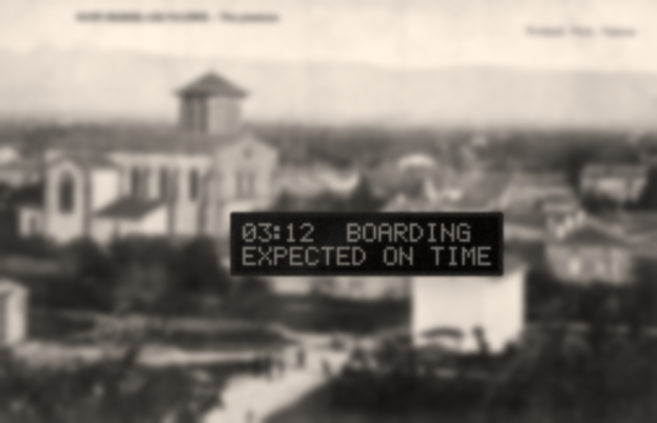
3:12
